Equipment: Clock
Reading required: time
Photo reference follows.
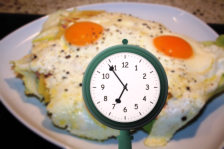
6:54
